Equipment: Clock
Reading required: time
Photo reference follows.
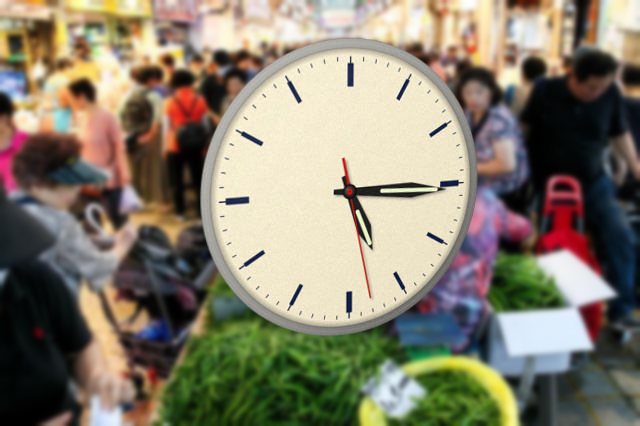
5:15:28
